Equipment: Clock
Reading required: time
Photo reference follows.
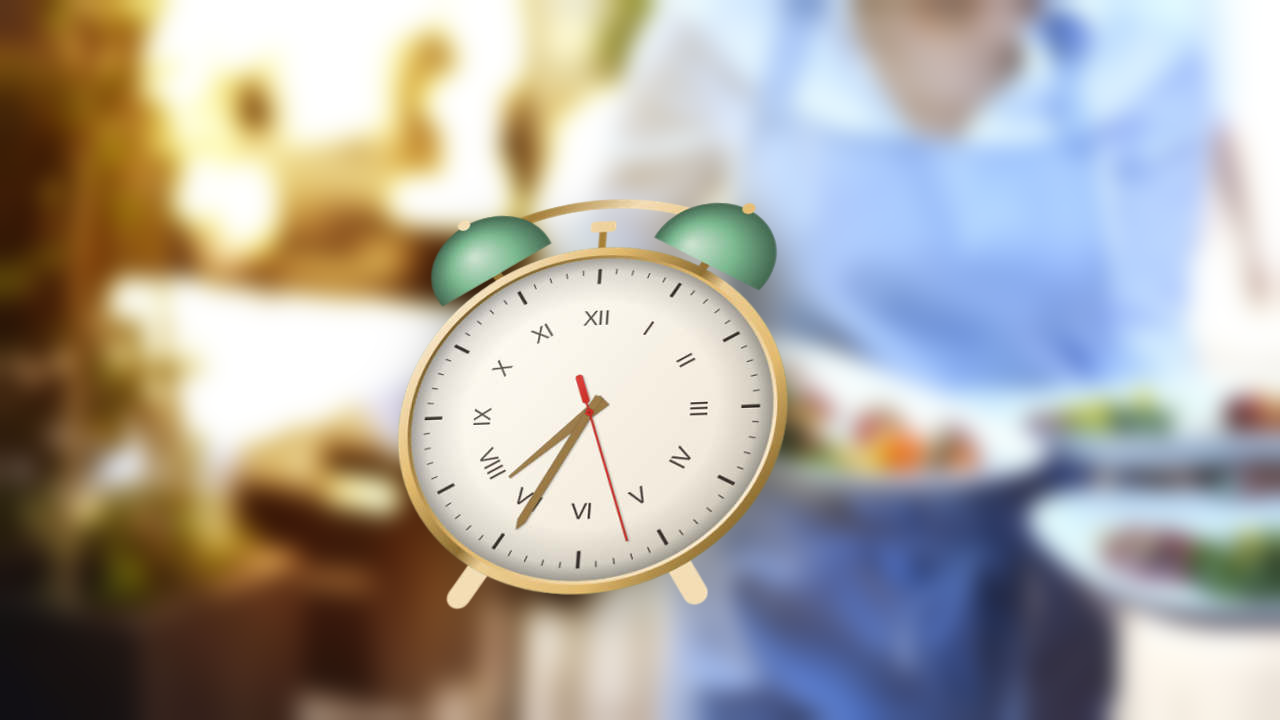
7:34:27
